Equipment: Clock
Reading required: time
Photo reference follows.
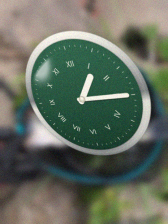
1:15
